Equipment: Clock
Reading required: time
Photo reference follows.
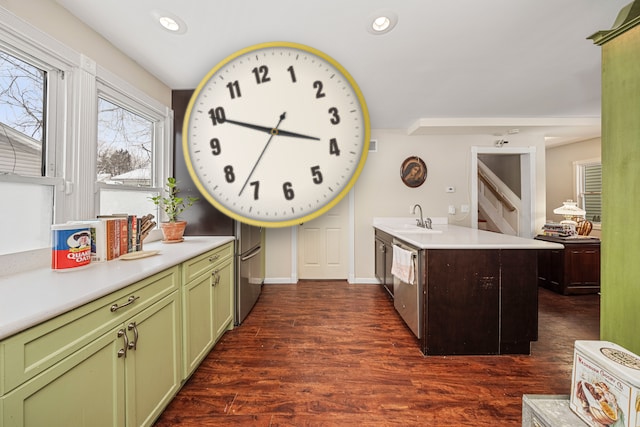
3:49:37
